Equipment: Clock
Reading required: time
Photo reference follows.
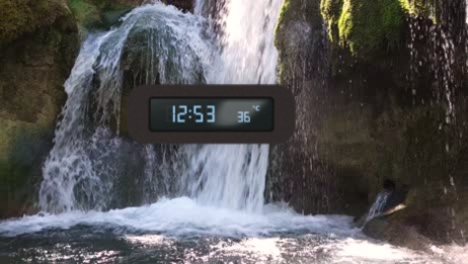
12:53
